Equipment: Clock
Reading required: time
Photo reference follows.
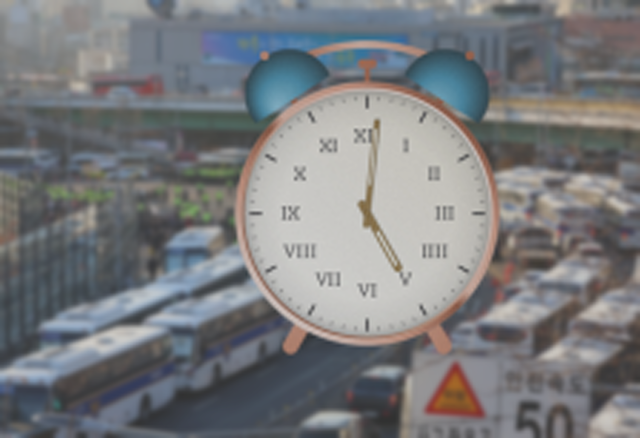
5:01
